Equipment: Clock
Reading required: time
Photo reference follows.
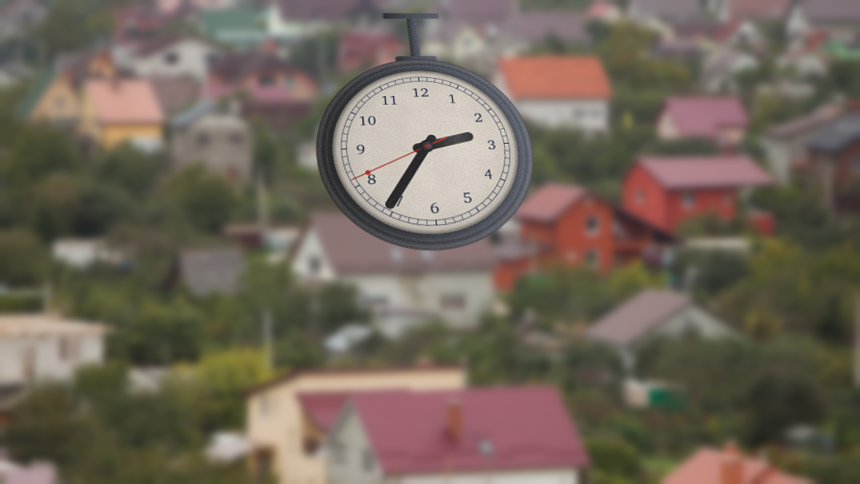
2:35:41
